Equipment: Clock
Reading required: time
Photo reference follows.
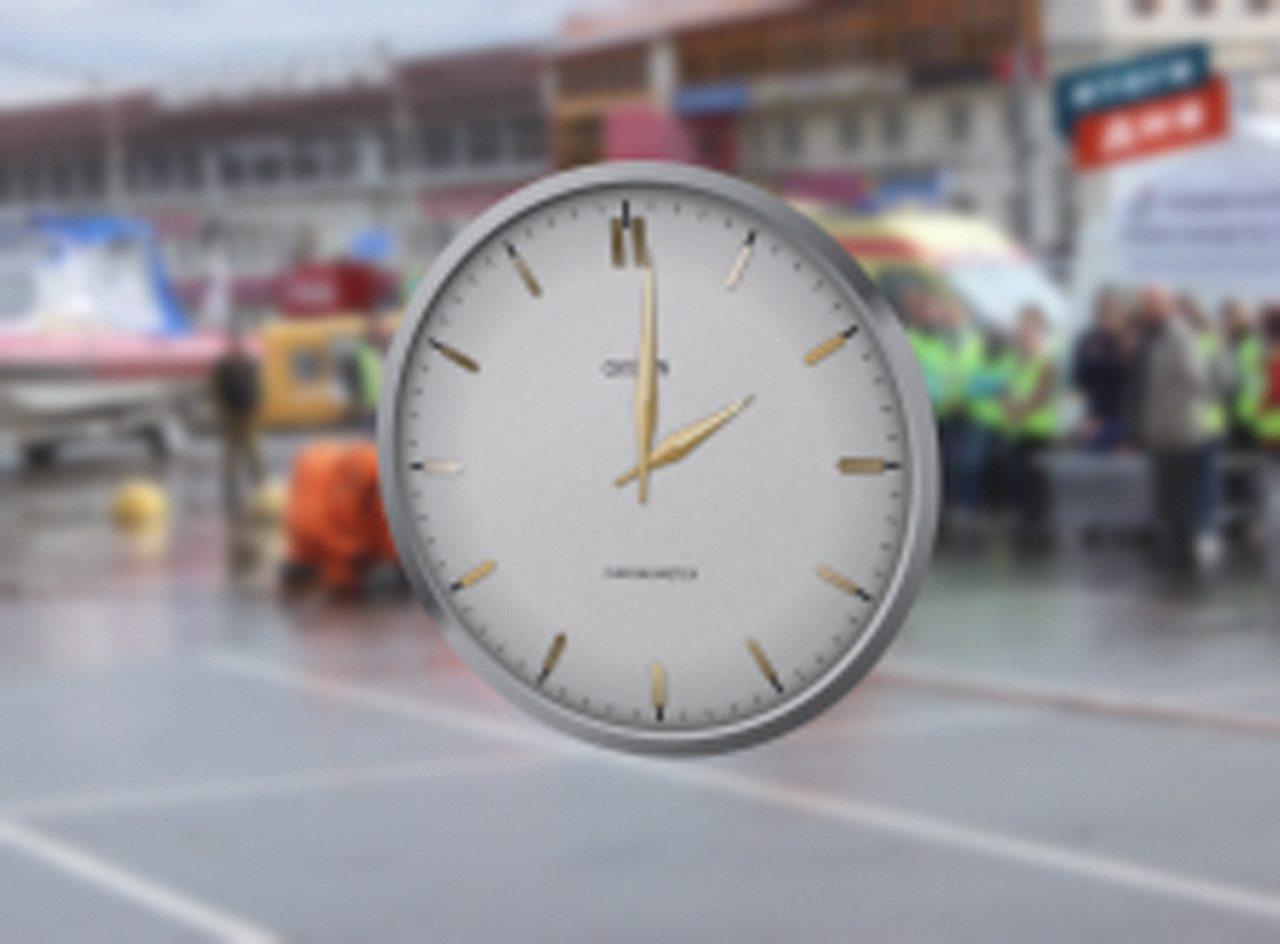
2:01
